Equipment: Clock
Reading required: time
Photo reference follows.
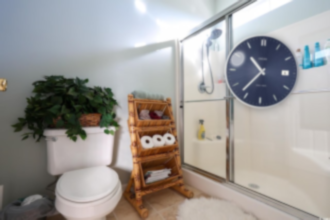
10:37
